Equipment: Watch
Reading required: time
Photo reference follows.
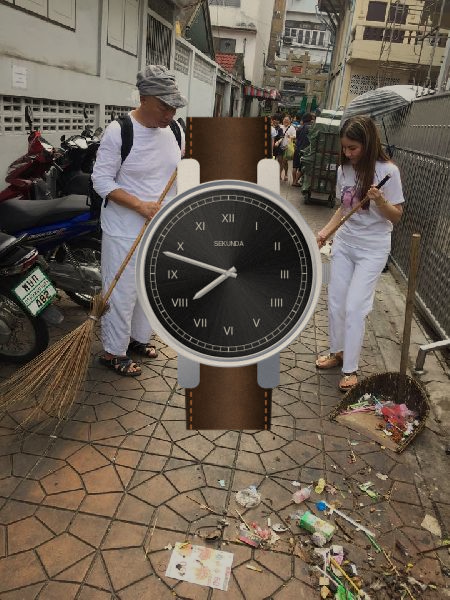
7:48
